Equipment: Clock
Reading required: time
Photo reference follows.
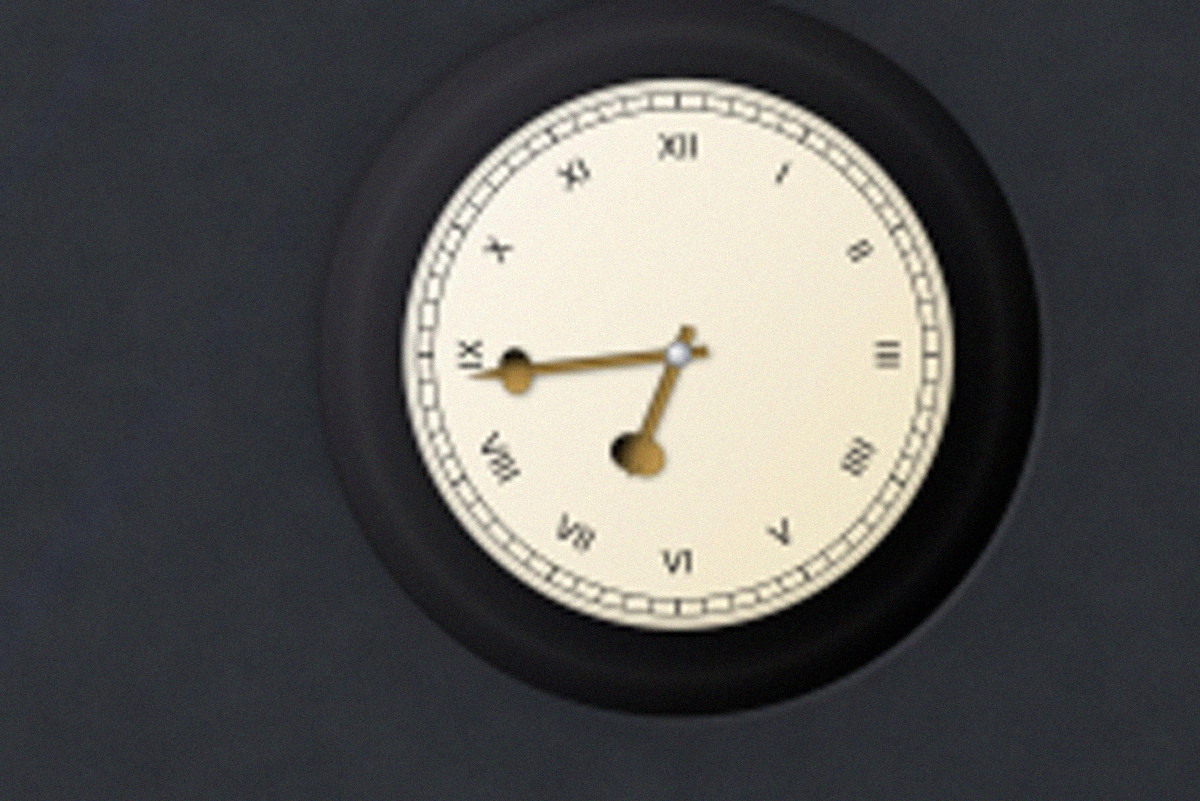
6:44
